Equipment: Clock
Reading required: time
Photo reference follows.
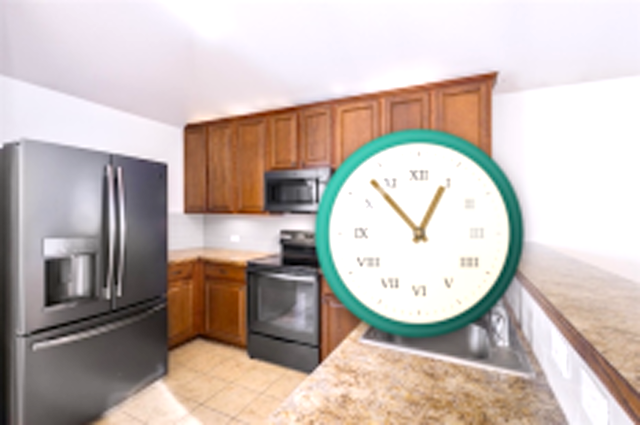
12:53
